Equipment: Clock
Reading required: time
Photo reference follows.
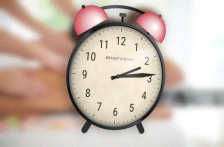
2:14
